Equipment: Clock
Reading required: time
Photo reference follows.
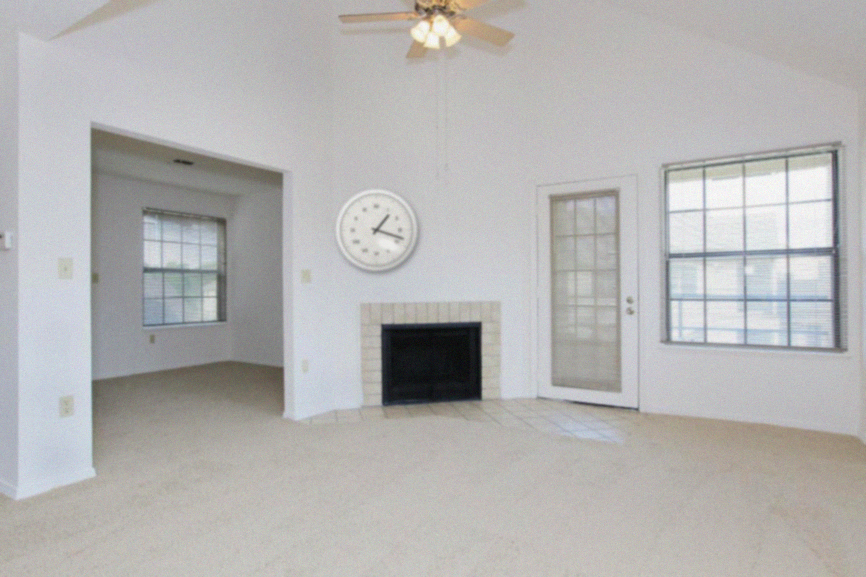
1:18
